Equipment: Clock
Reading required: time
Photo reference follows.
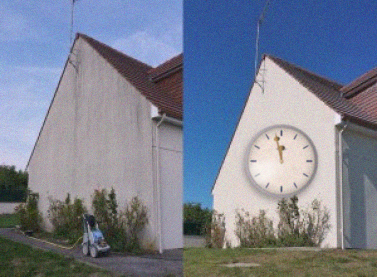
11:58
